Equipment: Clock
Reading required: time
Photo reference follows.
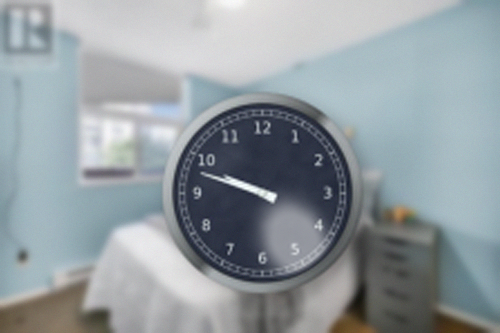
9:48
